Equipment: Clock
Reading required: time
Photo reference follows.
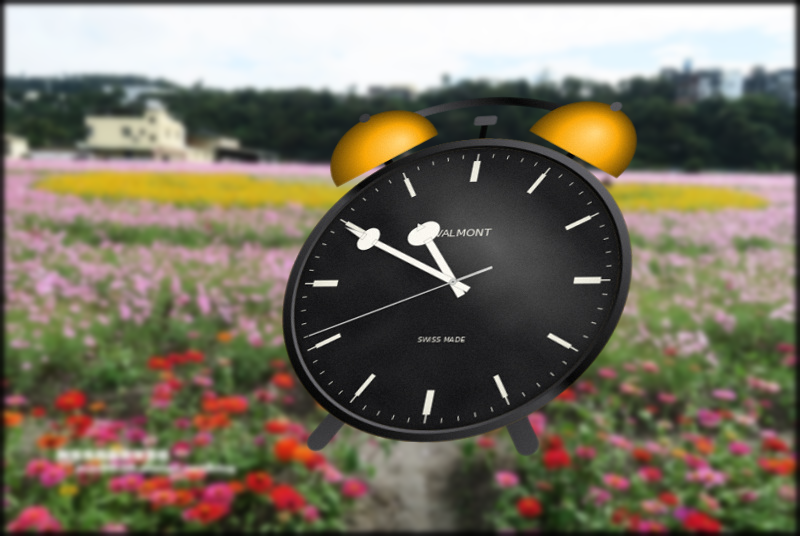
10:49:41
